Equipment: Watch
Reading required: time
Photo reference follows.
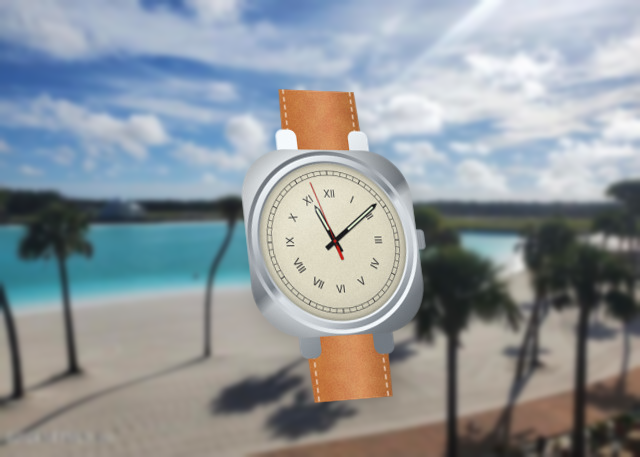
11:08:57
